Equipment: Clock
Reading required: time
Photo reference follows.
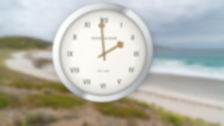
1:59
